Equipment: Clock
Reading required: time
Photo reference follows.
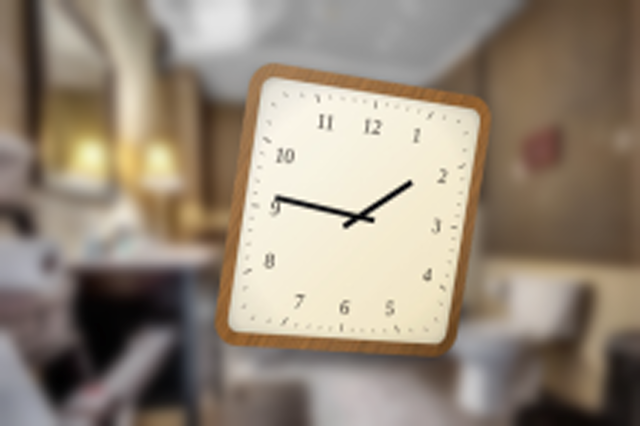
1:46
